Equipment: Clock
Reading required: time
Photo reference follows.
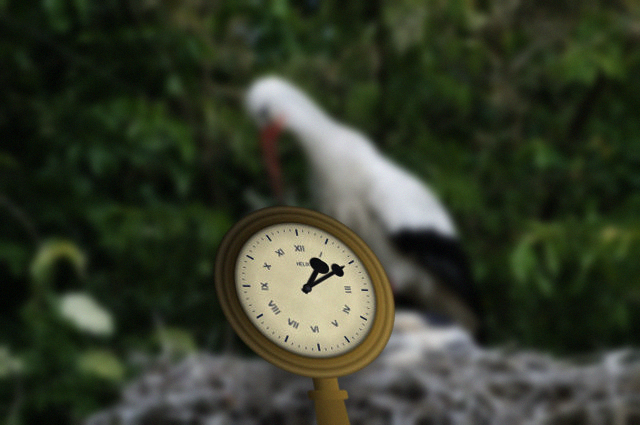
1:10
